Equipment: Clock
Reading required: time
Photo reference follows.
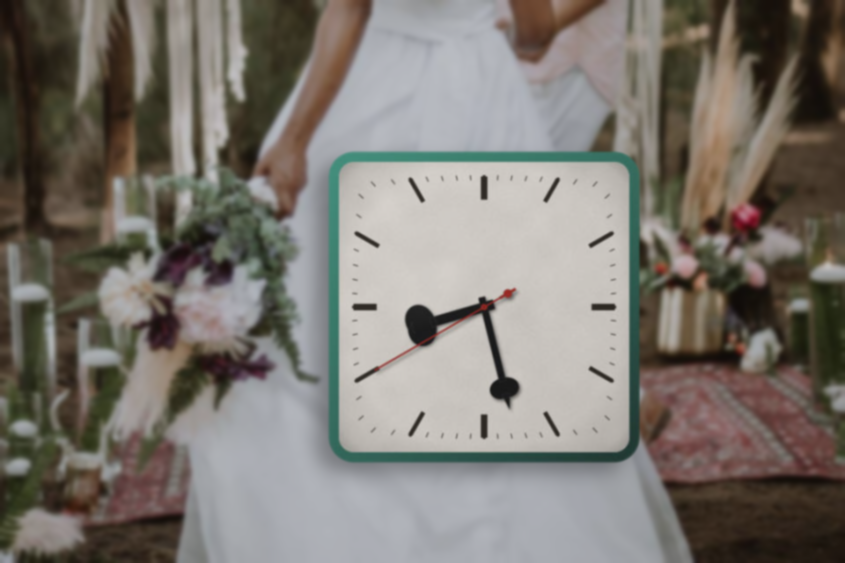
8:27:40
